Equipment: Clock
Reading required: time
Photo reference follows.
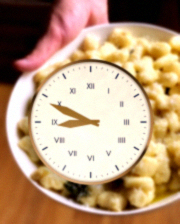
8:49
